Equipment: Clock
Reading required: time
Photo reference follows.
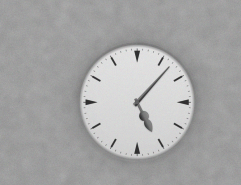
5:07
